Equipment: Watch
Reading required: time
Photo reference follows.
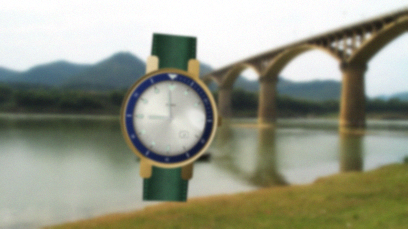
8:59
